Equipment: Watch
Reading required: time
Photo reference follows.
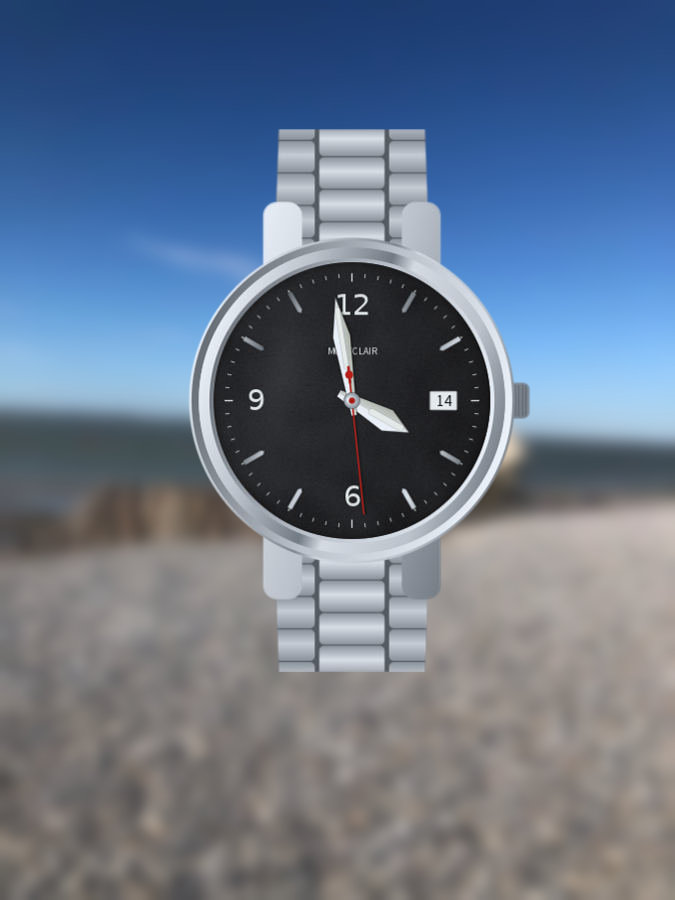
3:58:29
